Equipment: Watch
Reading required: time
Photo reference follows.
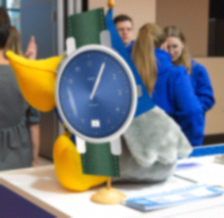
1:05
